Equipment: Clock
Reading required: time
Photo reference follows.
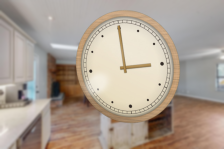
3:00
